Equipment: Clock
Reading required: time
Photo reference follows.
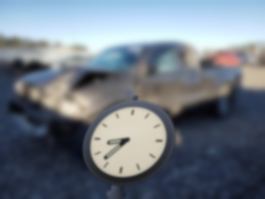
8:37
